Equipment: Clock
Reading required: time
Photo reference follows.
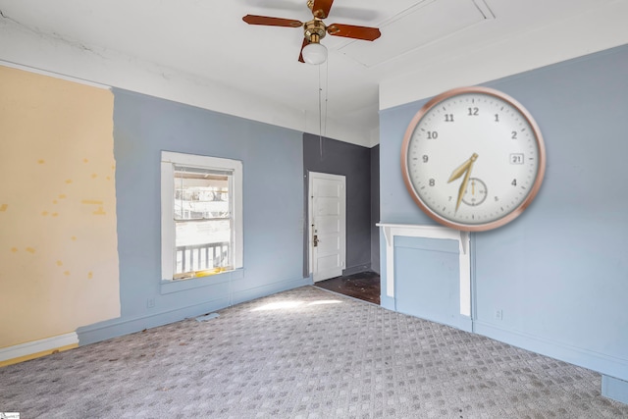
7:33
